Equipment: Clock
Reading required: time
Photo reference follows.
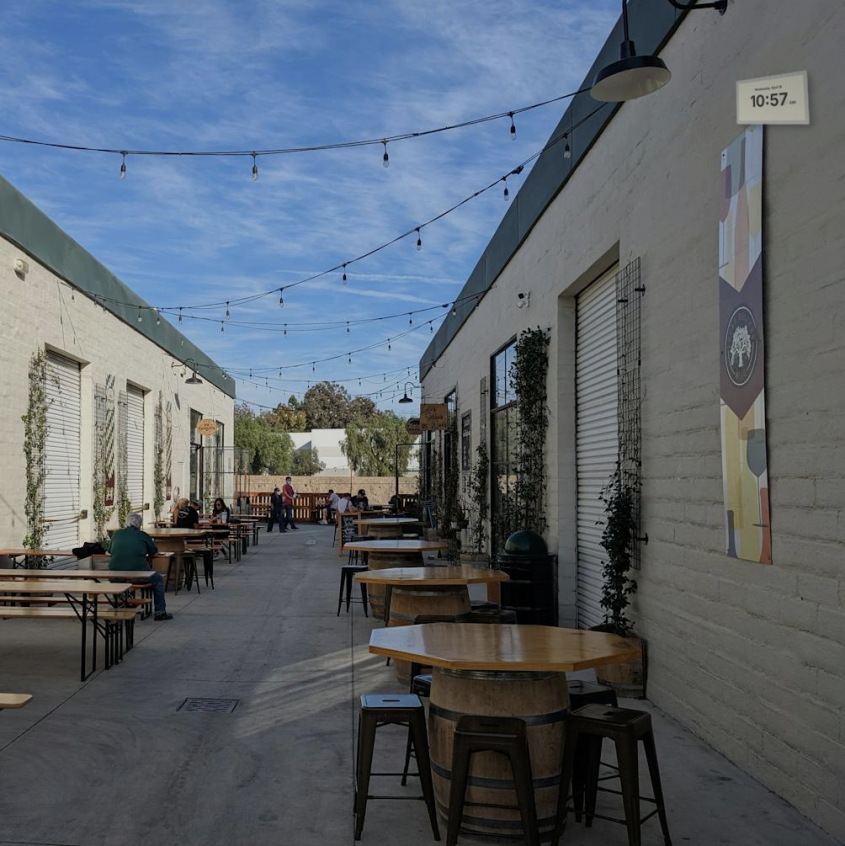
10:57
